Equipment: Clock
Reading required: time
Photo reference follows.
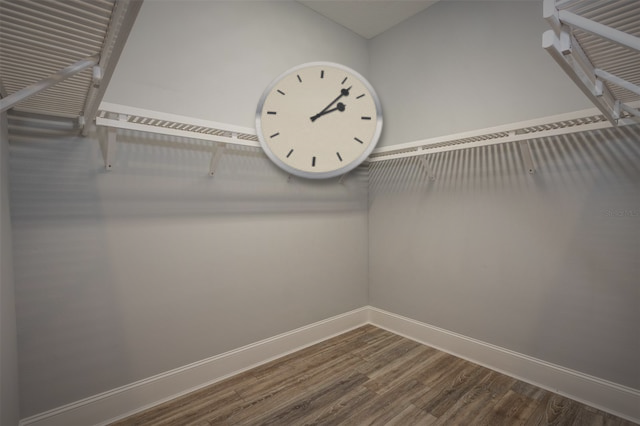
2:07
